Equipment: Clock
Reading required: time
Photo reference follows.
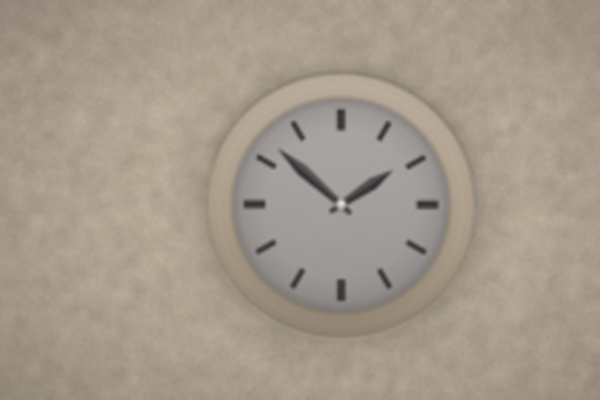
1:52
